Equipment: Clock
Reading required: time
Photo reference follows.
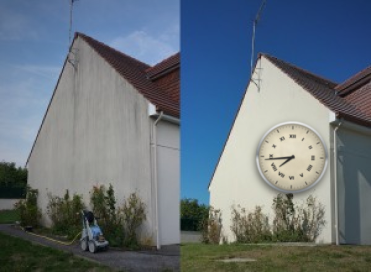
7:44
